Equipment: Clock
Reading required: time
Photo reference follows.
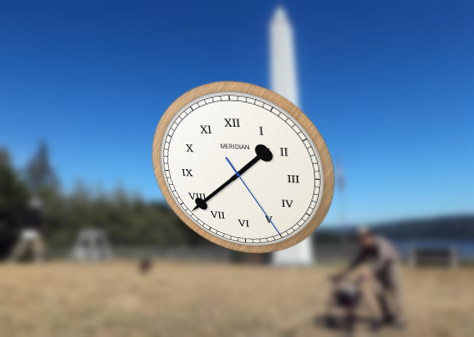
1:38:25
